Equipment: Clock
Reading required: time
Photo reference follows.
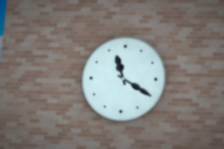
11:20
